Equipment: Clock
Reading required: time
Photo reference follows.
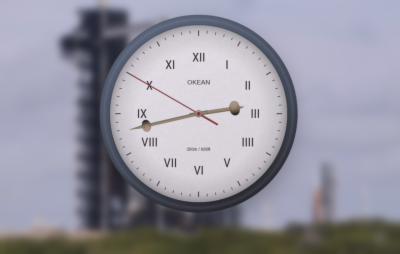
2:42:50
